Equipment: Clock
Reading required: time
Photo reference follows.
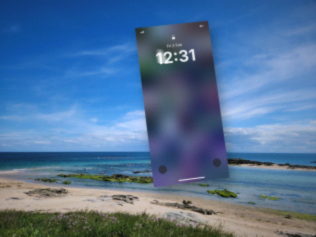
12:31
